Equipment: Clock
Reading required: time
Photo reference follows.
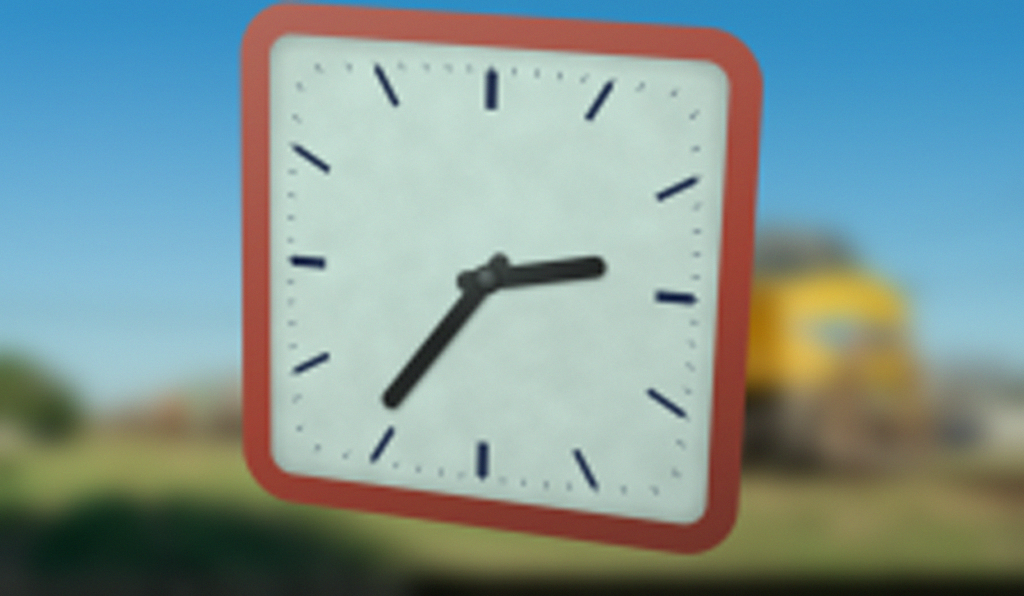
2:36
